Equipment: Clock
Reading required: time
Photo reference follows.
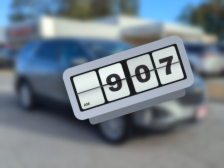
9:07
